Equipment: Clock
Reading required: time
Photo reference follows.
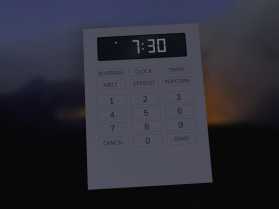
7:30
